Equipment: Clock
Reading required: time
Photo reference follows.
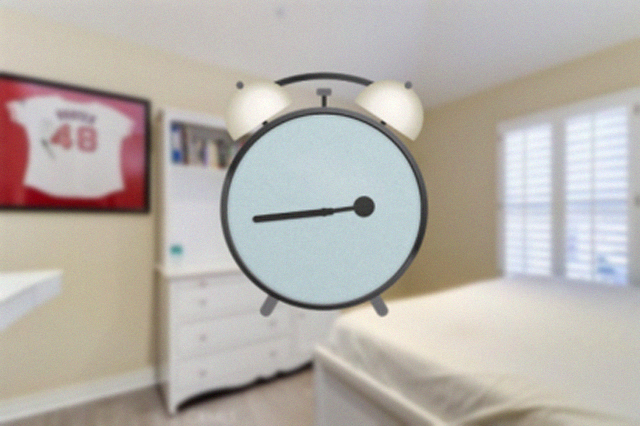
2:44
